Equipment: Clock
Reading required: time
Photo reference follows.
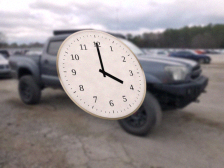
4:00
